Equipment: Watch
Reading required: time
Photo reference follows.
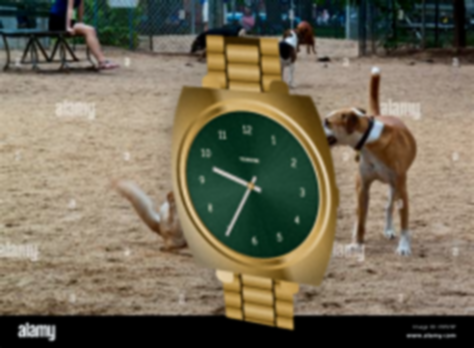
9:35
